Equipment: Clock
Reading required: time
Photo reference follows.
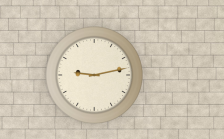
9:13
